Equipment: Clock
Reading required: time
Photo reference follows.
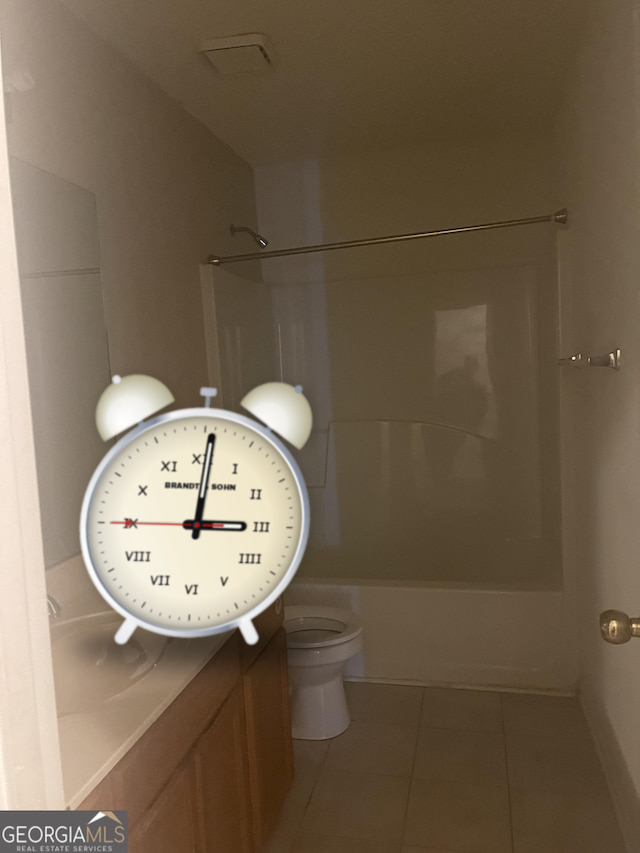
3:00:45
